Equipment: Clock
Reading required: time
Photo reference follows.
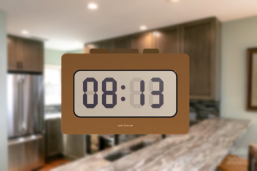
8:13
